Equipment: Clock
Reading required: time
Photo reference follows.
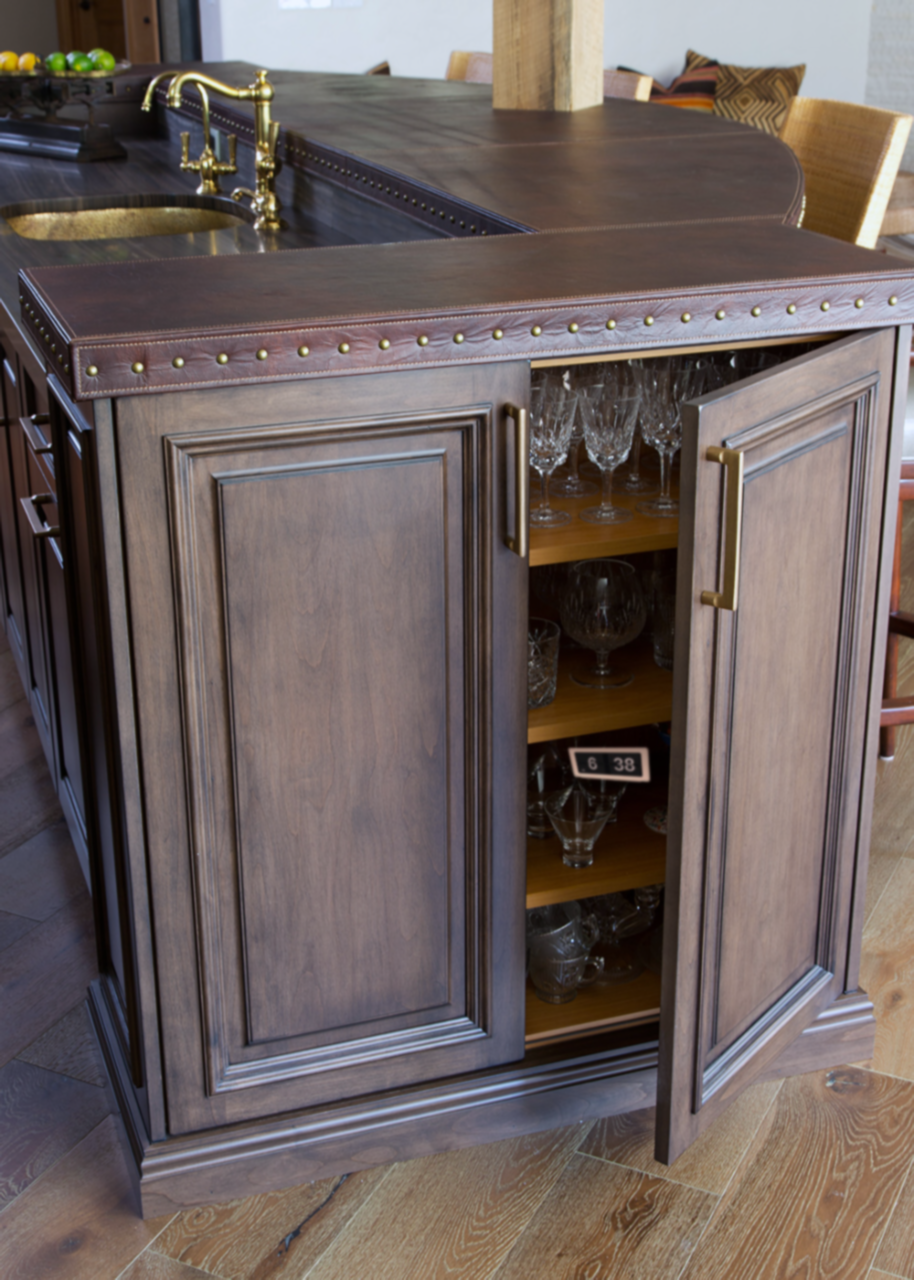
6:38
